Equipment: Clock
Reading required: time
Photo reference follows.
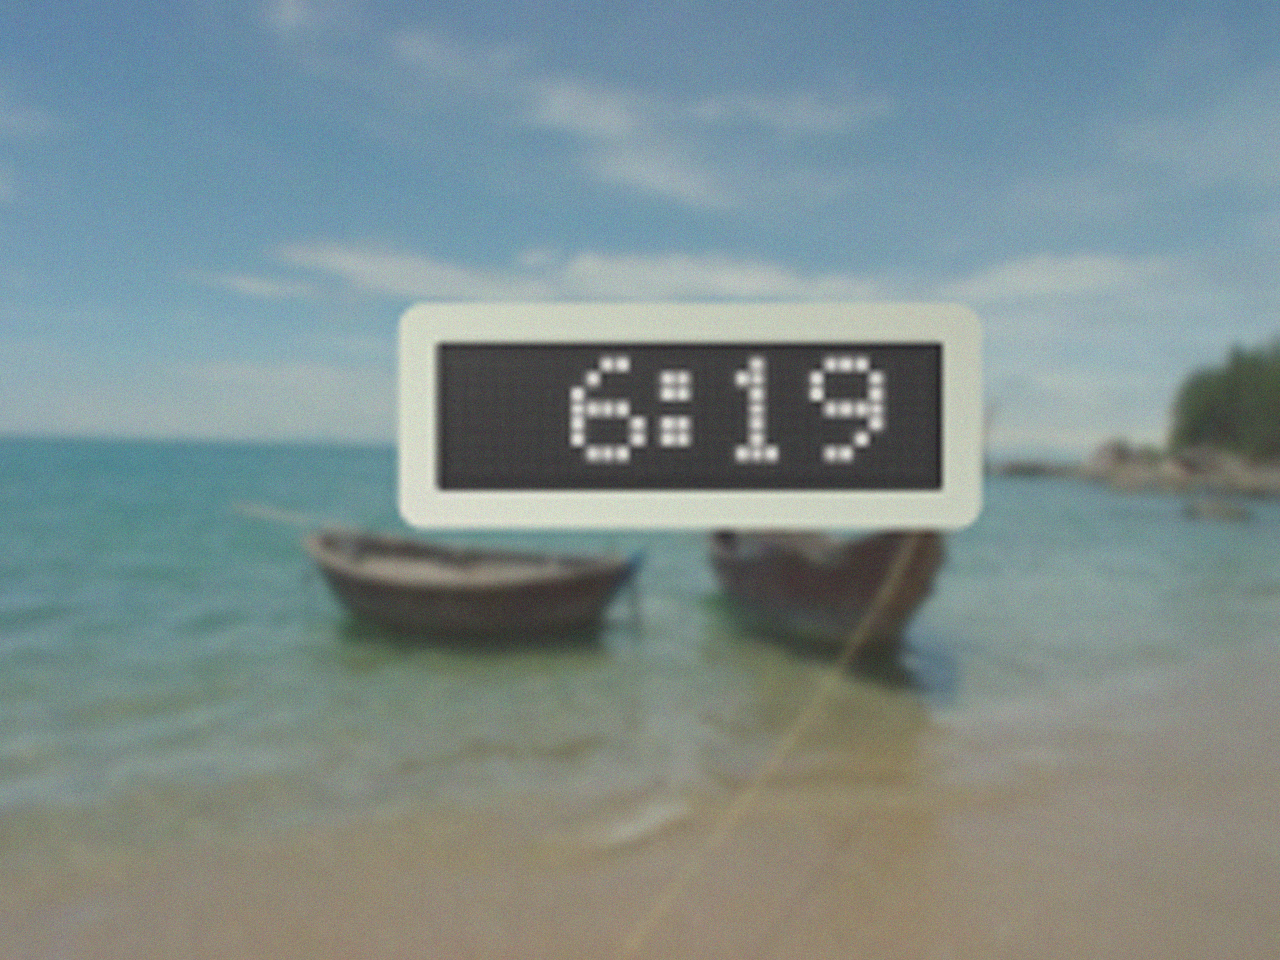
6:19
